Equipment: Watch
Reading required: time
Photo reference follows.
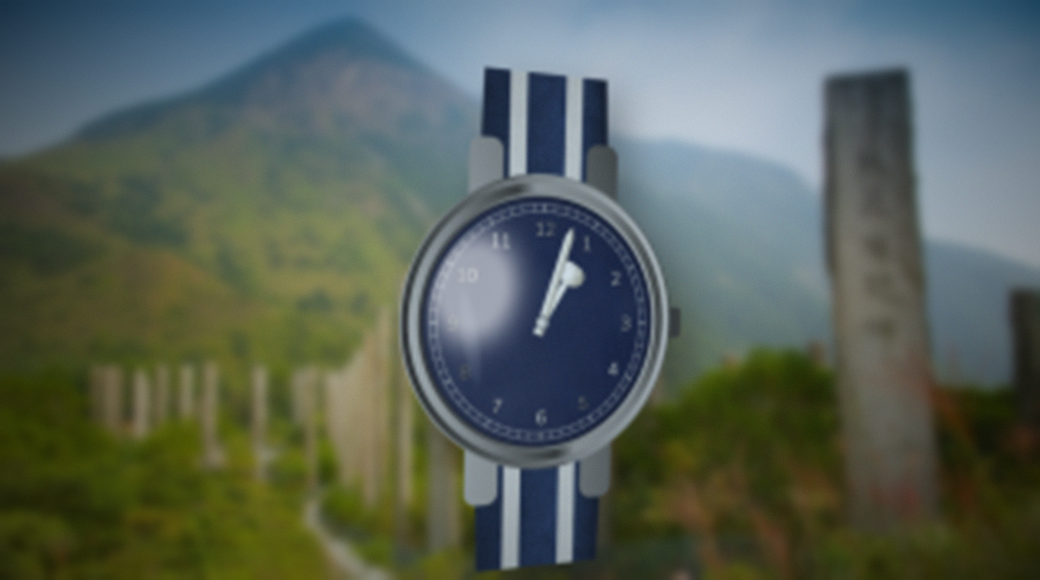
1:03
